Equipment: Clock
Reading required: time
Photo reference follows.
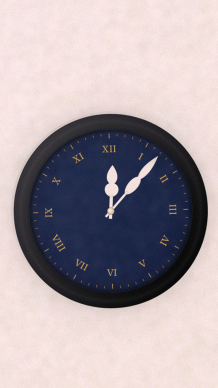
12:07
